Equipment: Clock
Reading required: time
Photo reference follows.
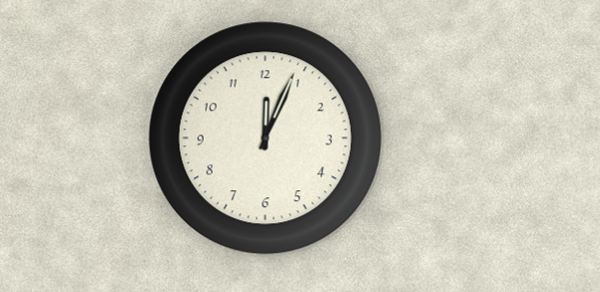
12:04
